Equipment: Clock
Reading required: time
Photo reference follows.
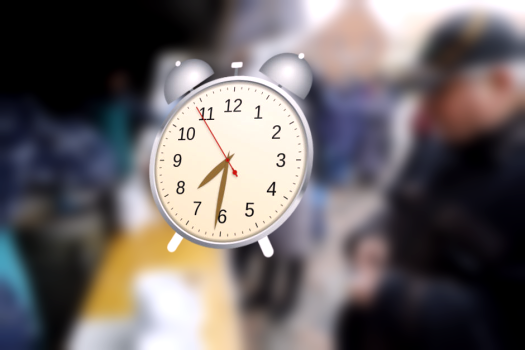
7:30:54
